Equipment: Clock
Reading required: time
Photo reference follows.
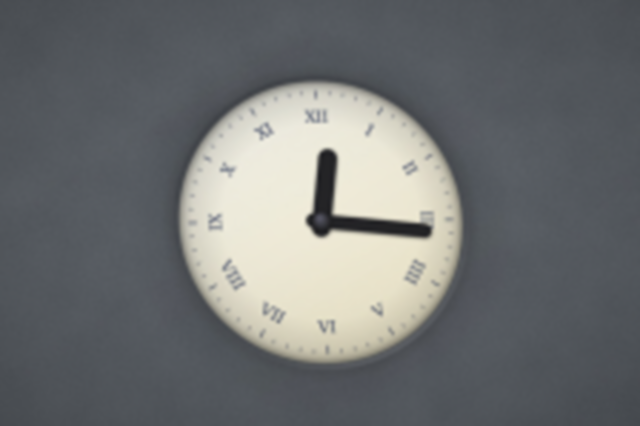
12:16
